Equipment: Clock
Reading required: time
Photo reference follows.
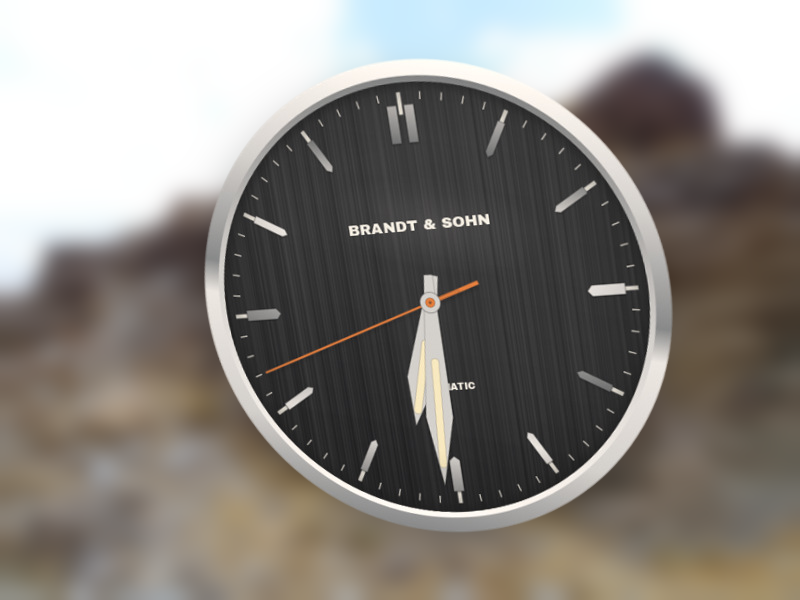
6:30:42
